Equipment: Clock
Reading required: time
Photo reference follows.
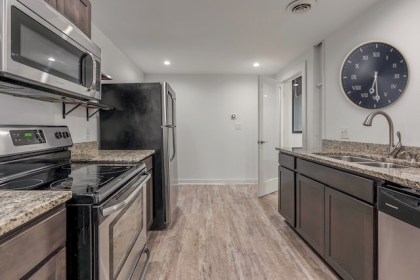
6:29
